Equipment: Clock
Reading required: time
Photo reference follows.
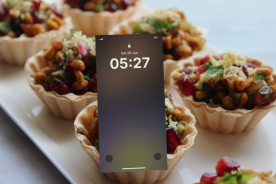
5:27
